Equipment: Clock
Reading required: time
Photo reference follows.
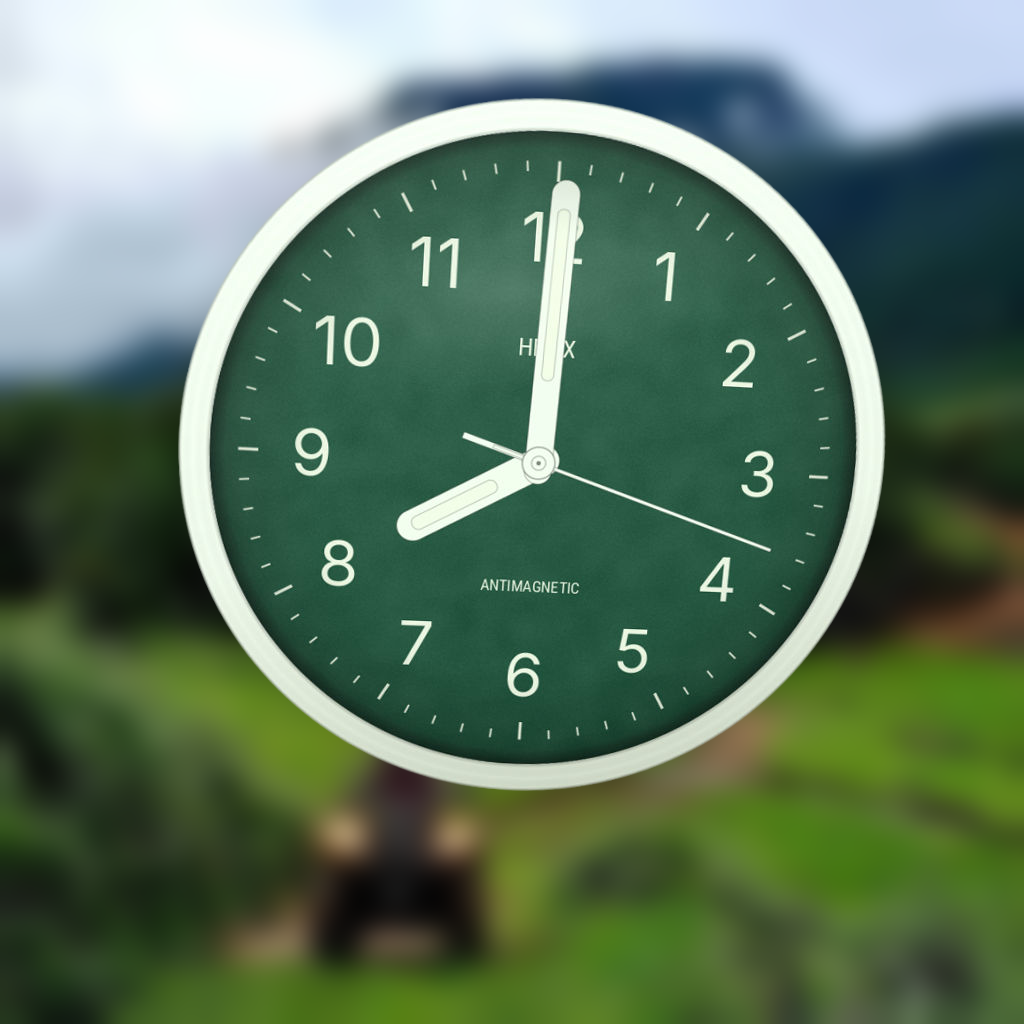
8:00:18
